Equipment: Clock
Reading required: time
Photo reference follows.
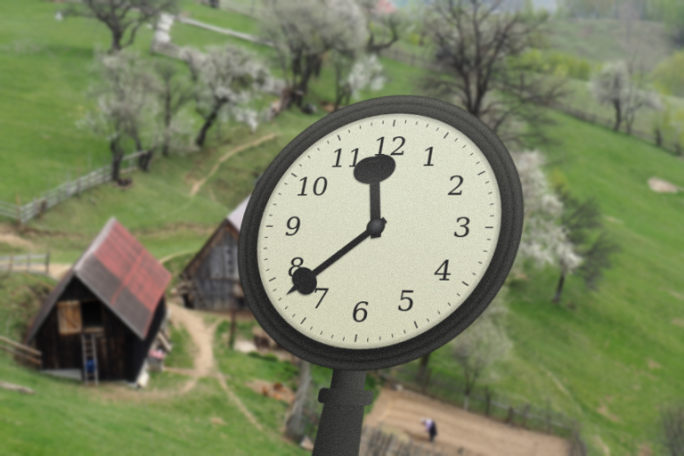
11:38
